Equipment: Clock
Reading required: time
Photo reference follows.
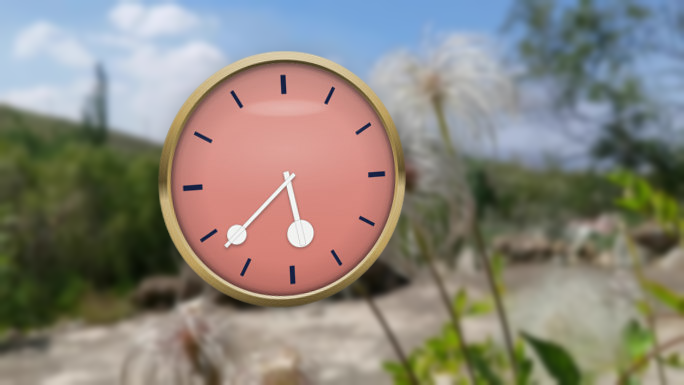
5:38
